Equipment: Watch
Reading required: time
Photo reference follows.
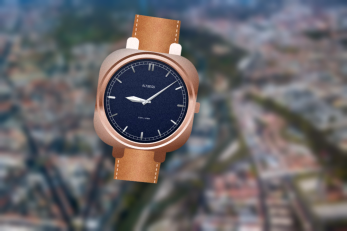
9:08
